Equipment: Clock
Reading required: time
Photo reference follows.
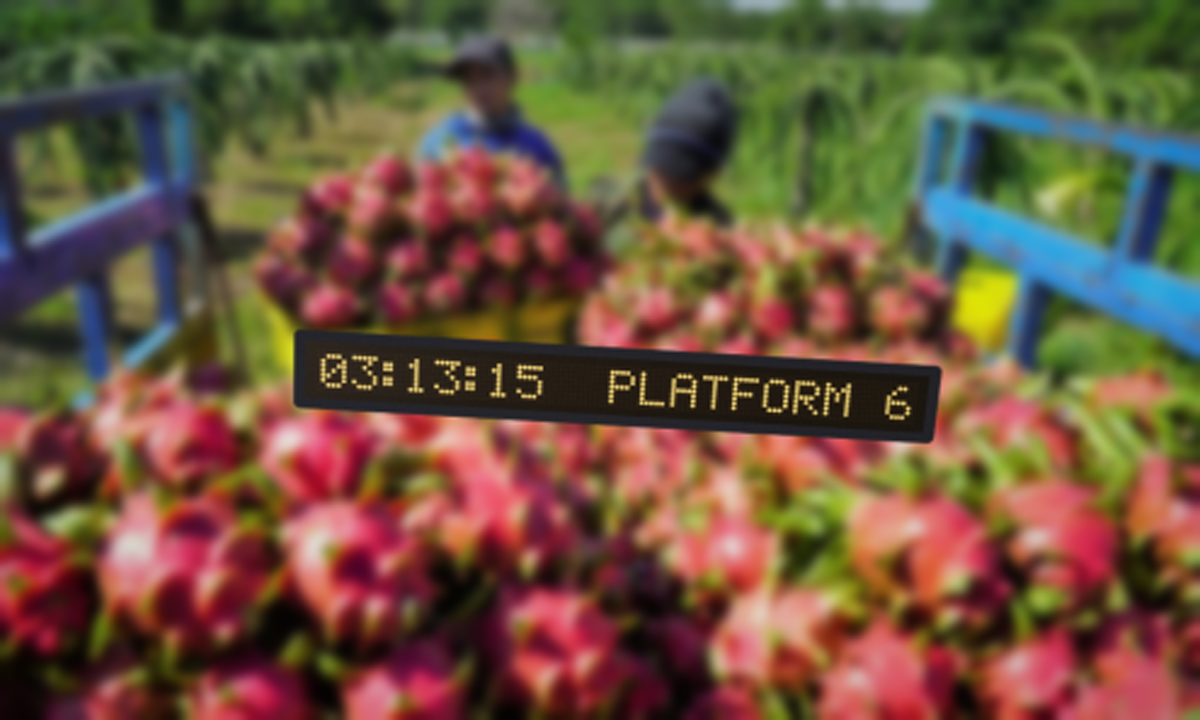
3:13:15
